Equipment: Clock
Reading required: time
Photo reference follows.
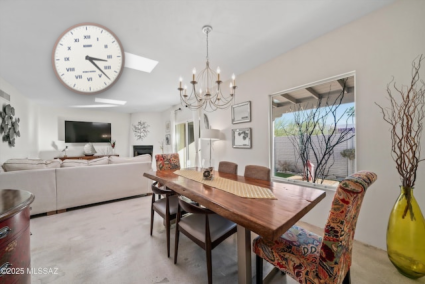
3:23
